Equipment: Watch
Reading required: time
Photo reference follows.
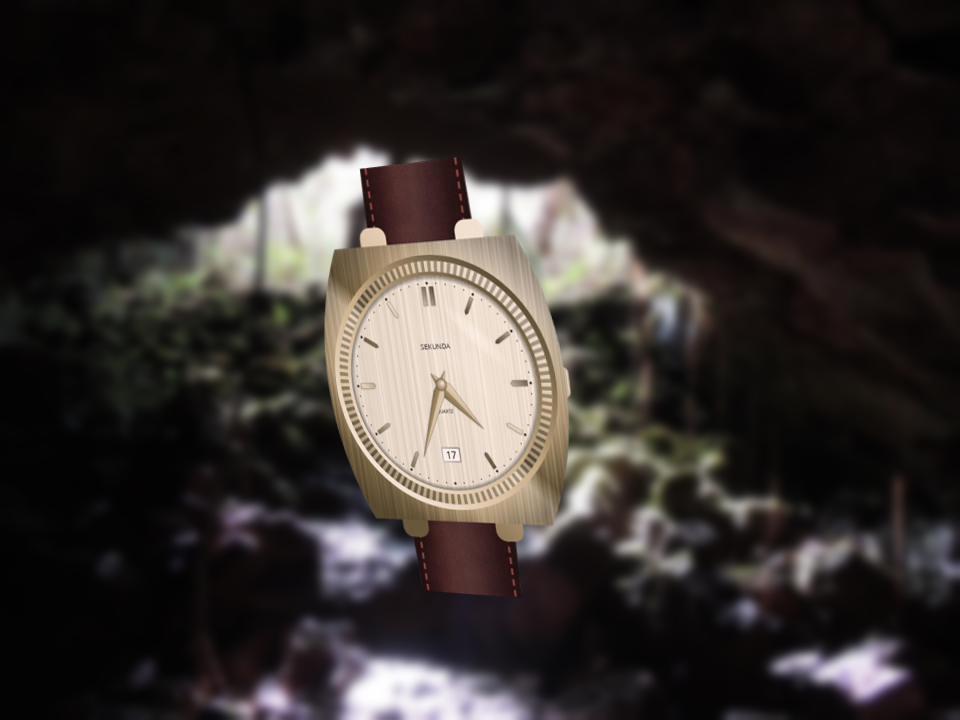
4:34
